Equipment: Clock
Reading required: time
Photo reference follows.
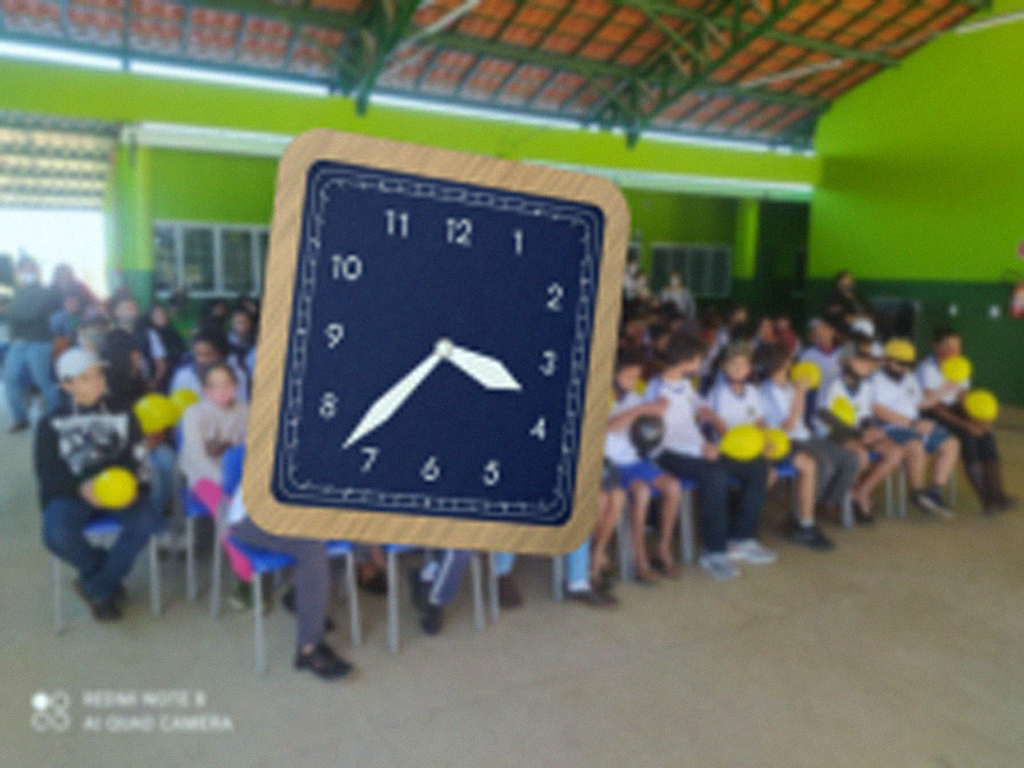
3:37
